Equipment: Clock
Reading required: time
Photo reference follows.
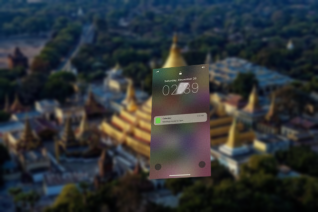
2:39
